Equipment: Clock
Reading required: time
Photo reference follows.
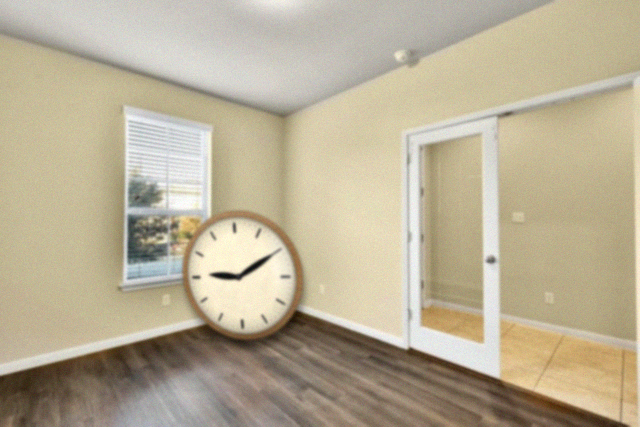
9:10
